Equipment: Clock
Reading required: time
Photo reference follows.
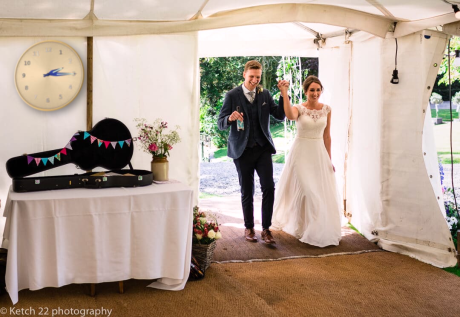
2:15
